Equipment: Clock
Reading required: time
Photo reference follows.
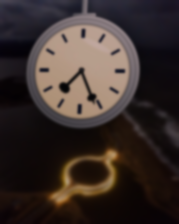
7:26
